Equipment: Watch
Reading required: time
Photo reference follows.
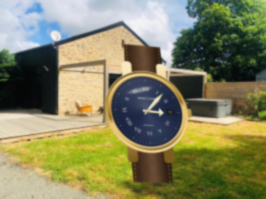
3:07
